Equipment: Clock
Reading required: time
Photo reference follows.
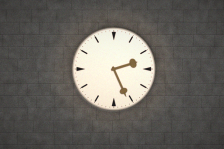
2:26
